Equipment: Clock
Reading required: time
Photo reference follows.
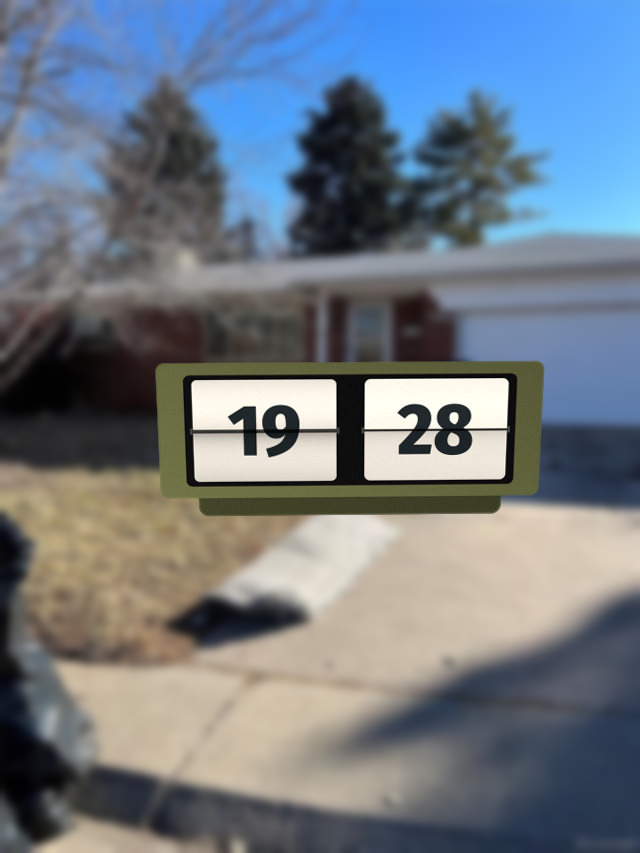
19:28
